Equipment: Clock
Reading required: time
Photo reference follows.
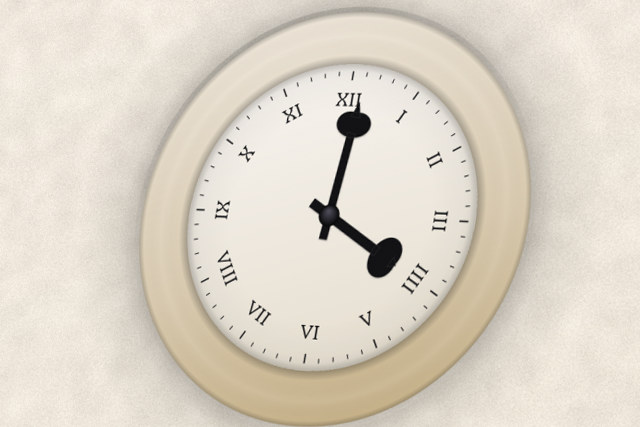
4:01
